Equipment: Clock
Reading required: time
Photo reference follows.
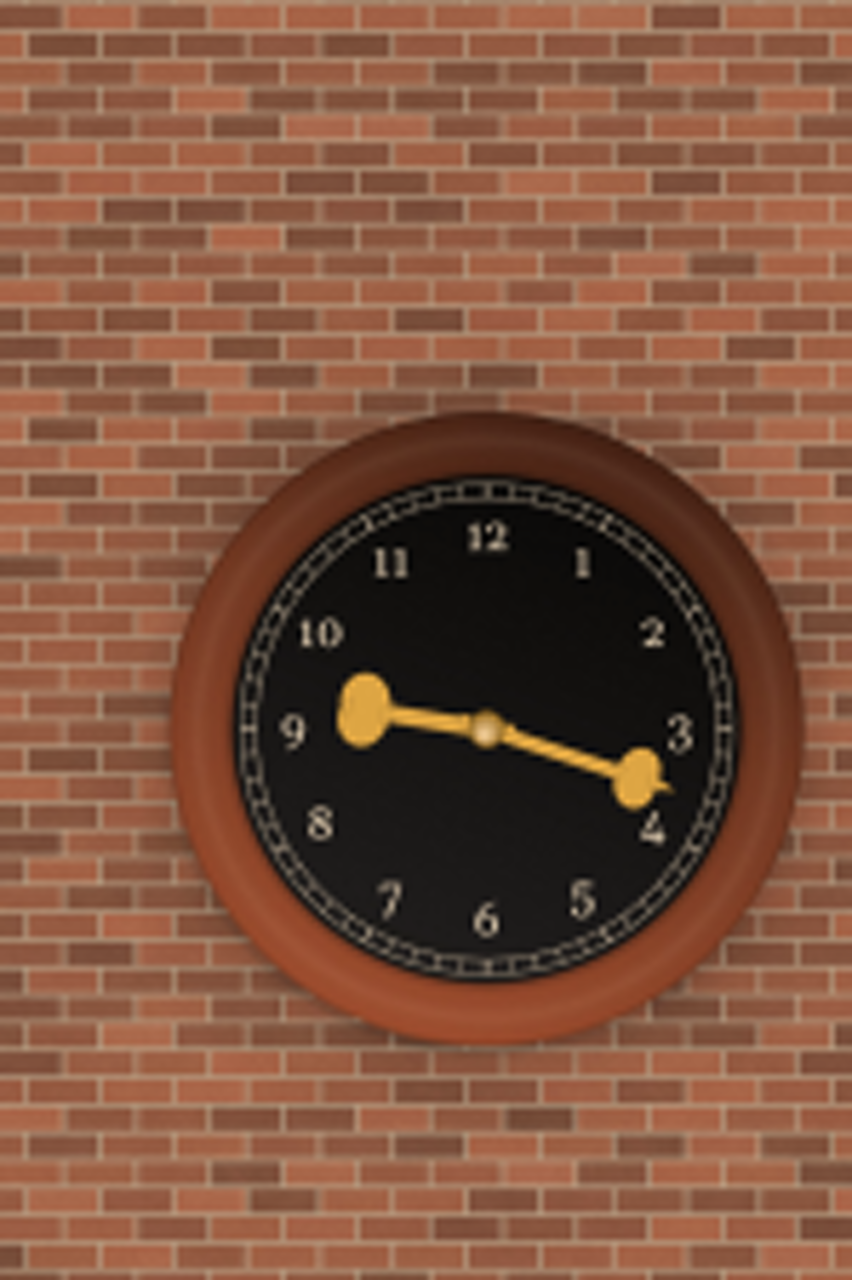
9:18
